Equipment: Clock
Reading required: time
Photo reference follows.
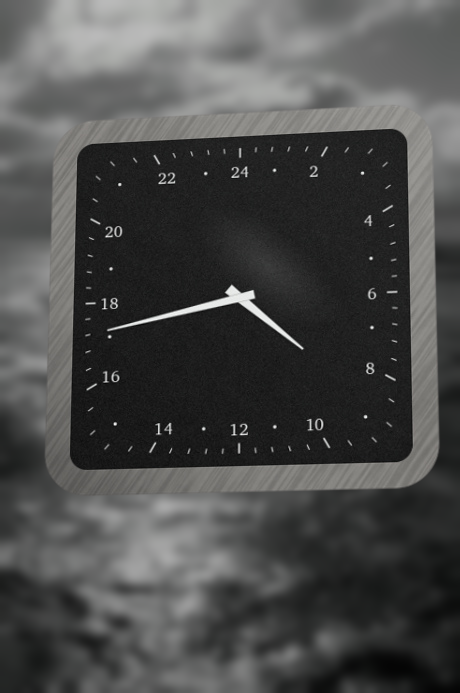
8:43
